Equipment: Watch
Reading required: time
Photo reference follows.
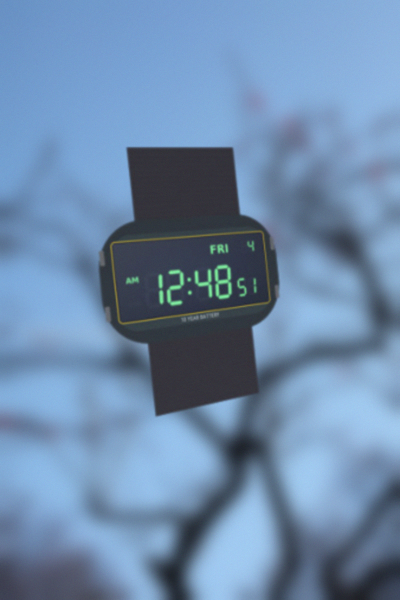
12:48:51
